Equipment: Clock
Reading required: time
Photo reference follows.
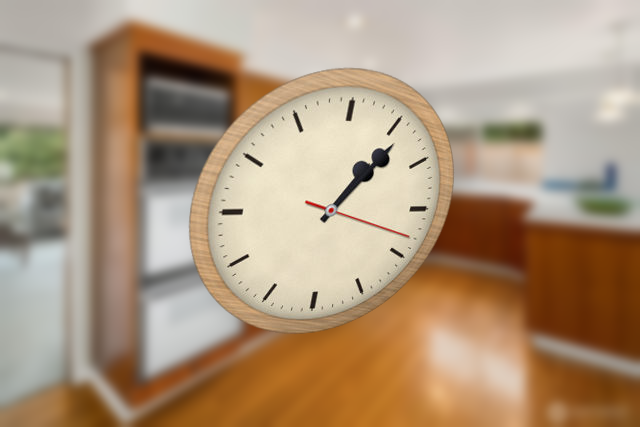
1:06:18
